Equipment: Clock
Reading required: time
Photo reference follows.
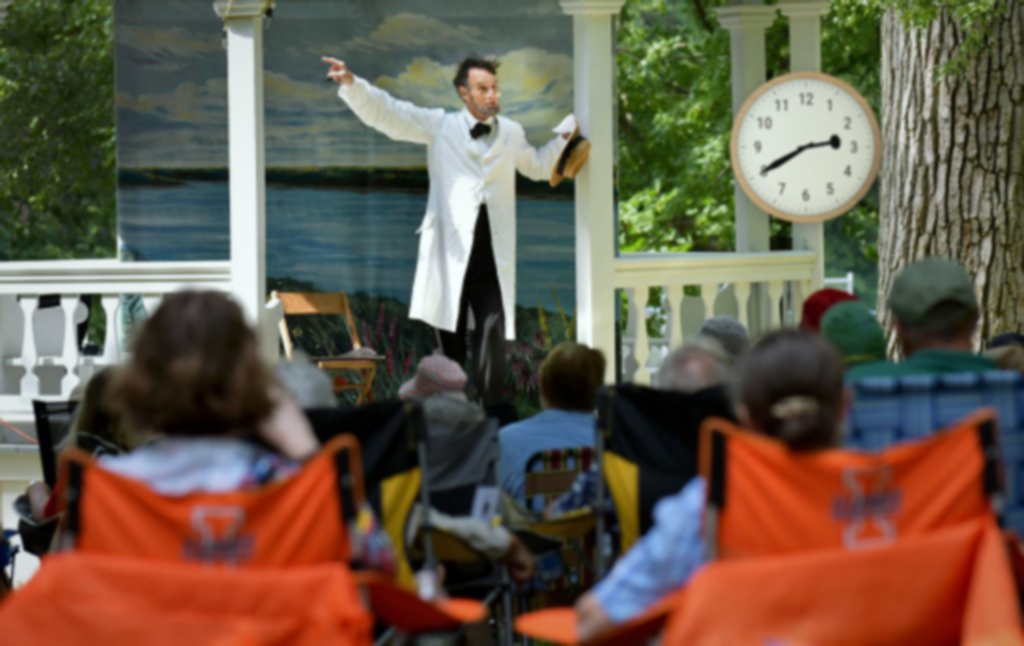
2:40
